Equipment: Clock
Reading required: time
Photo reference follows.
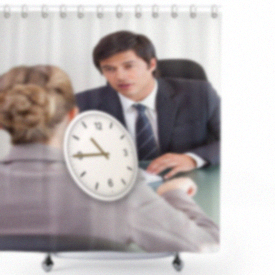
10:45
